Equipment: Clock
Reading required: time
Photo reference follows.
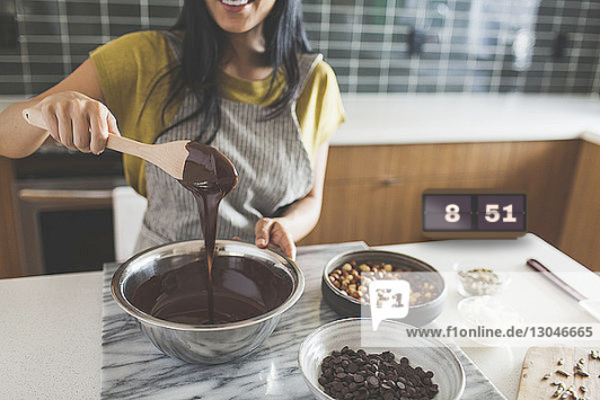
8:51
